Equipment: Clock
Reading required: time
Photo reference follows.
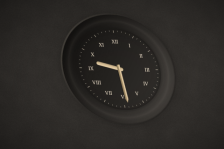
9:29
